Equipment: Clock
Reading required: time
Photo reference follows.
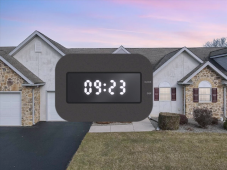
9:23
